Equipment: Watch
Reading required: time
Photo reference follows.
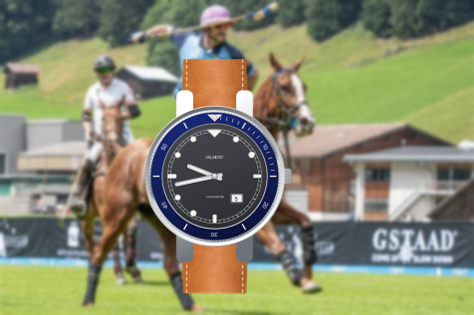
9:43
